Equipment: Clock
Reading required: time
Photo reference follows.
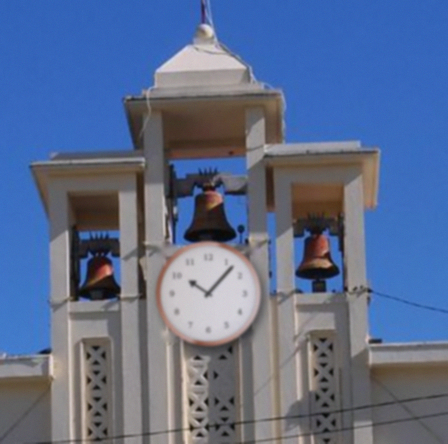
10:07
